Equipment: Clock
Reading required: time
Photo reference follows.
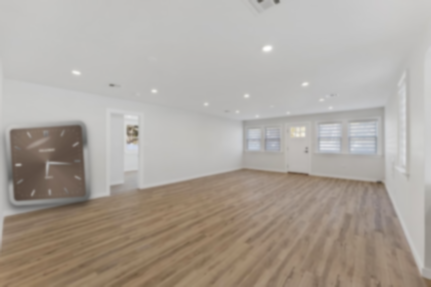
6:16
